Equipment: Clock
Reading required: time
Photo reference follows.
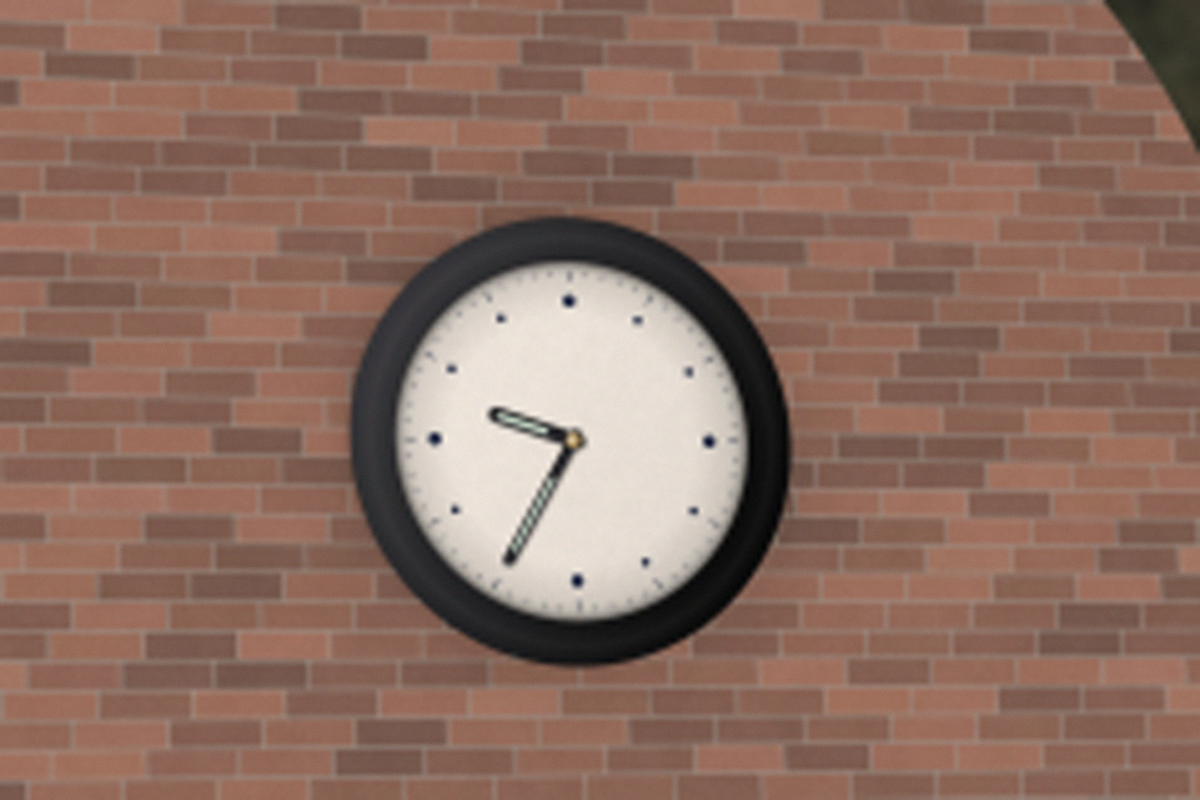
9:35
